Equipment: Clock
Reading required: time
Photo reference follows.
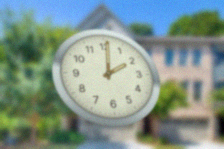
2:01
